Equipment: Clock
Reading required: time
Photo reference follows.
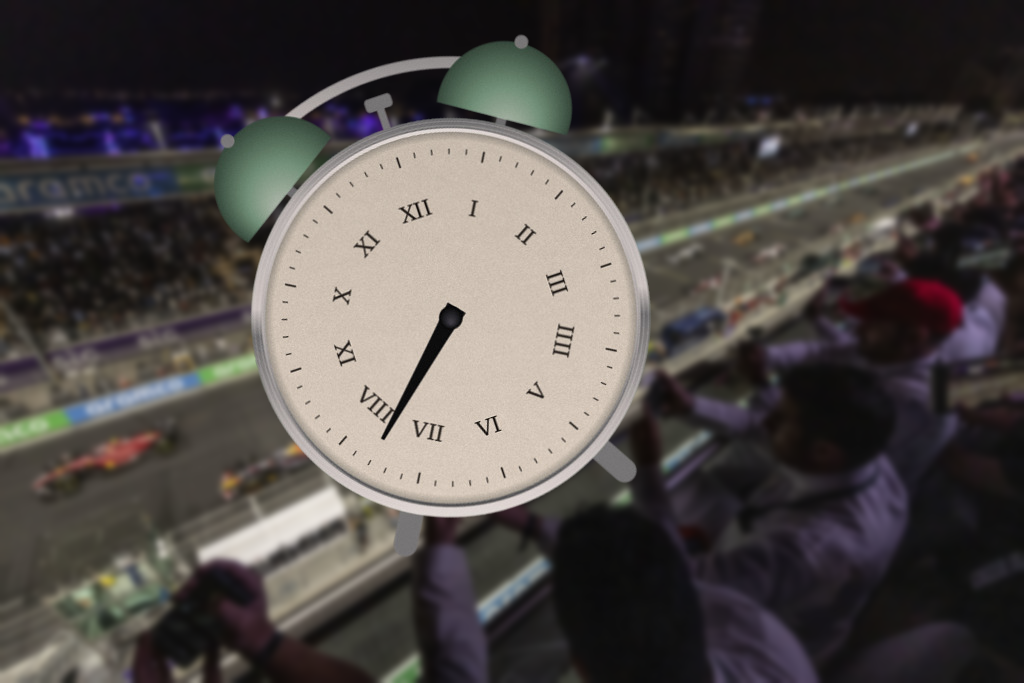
7:38
